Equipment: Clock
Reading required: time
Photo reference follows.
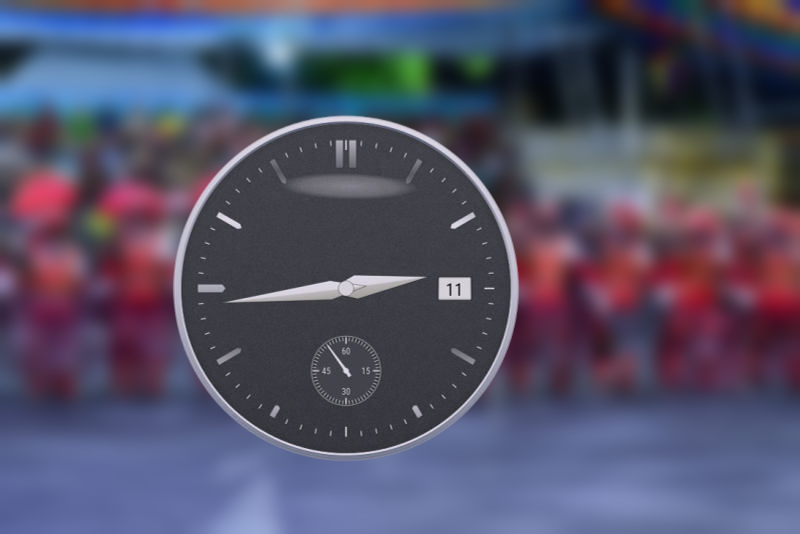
2:43:54
